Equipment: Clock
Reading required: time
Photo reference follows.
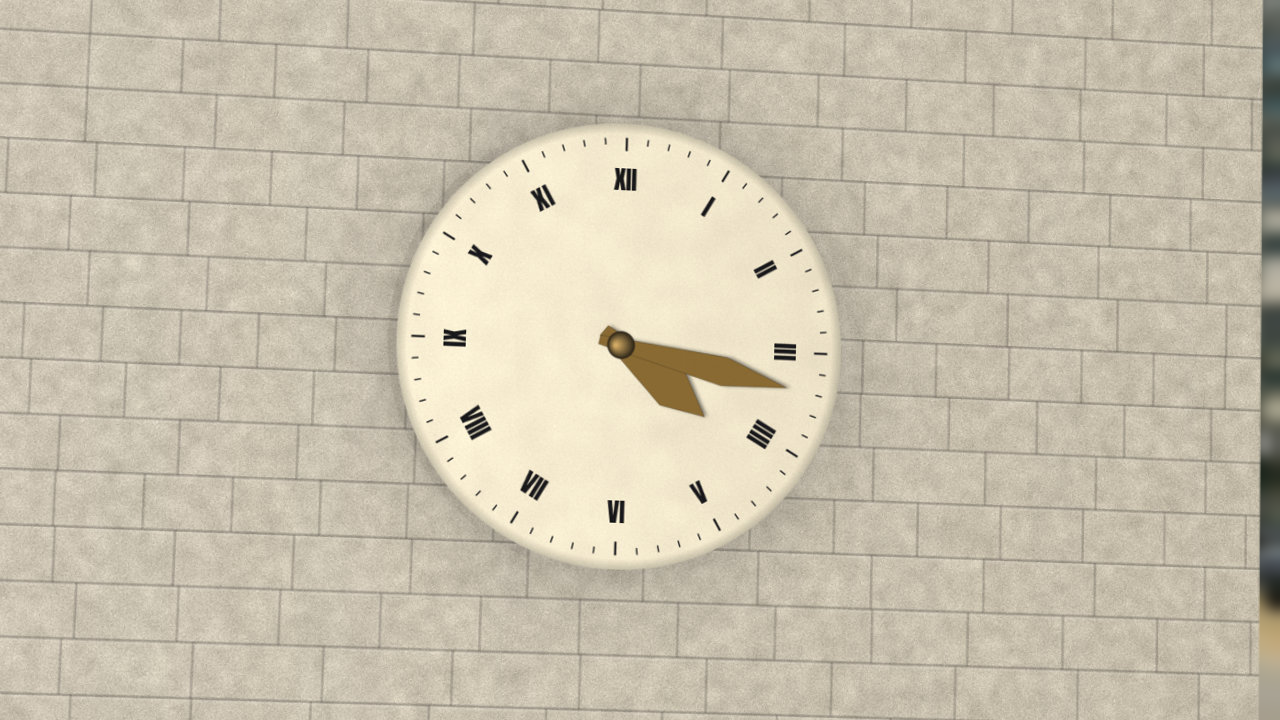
4:17
